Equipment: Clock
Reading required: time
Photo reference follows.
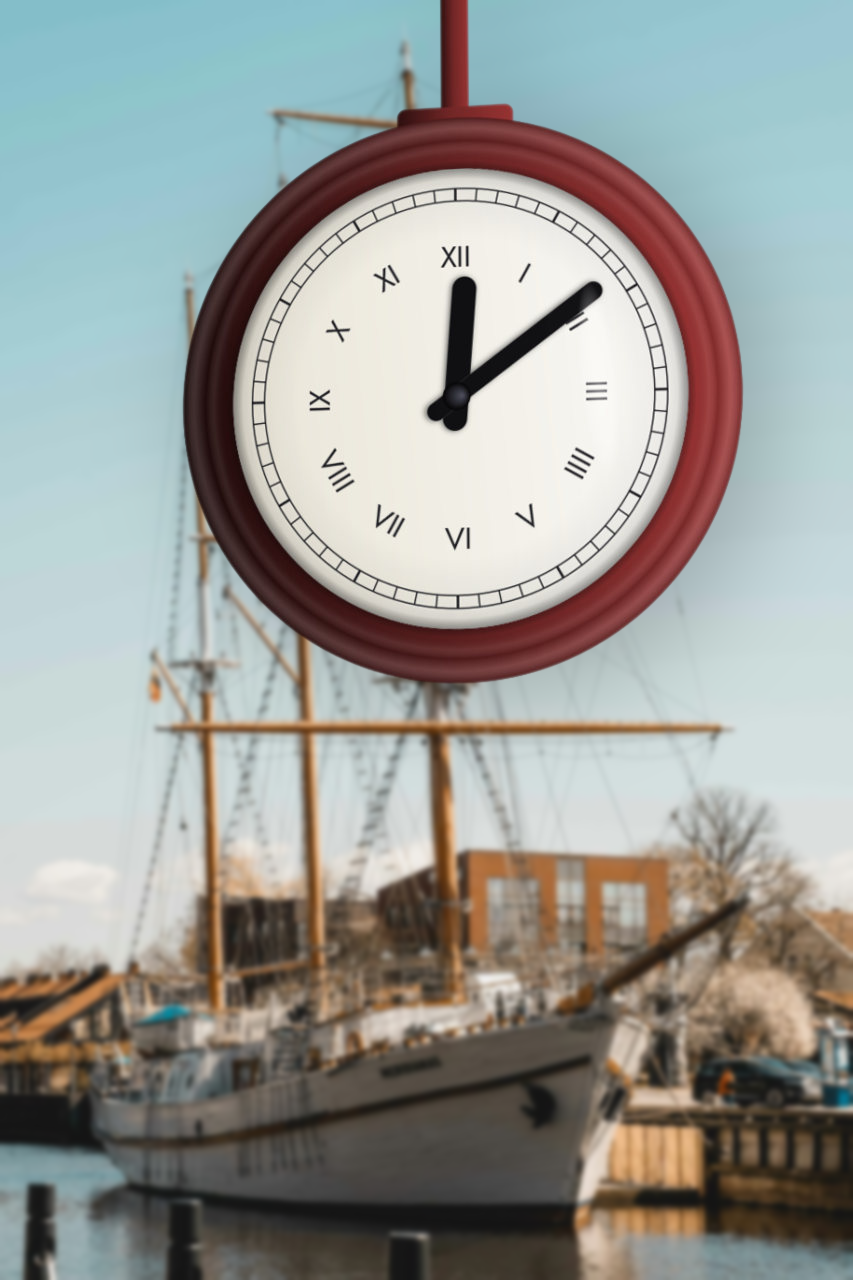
12:09
